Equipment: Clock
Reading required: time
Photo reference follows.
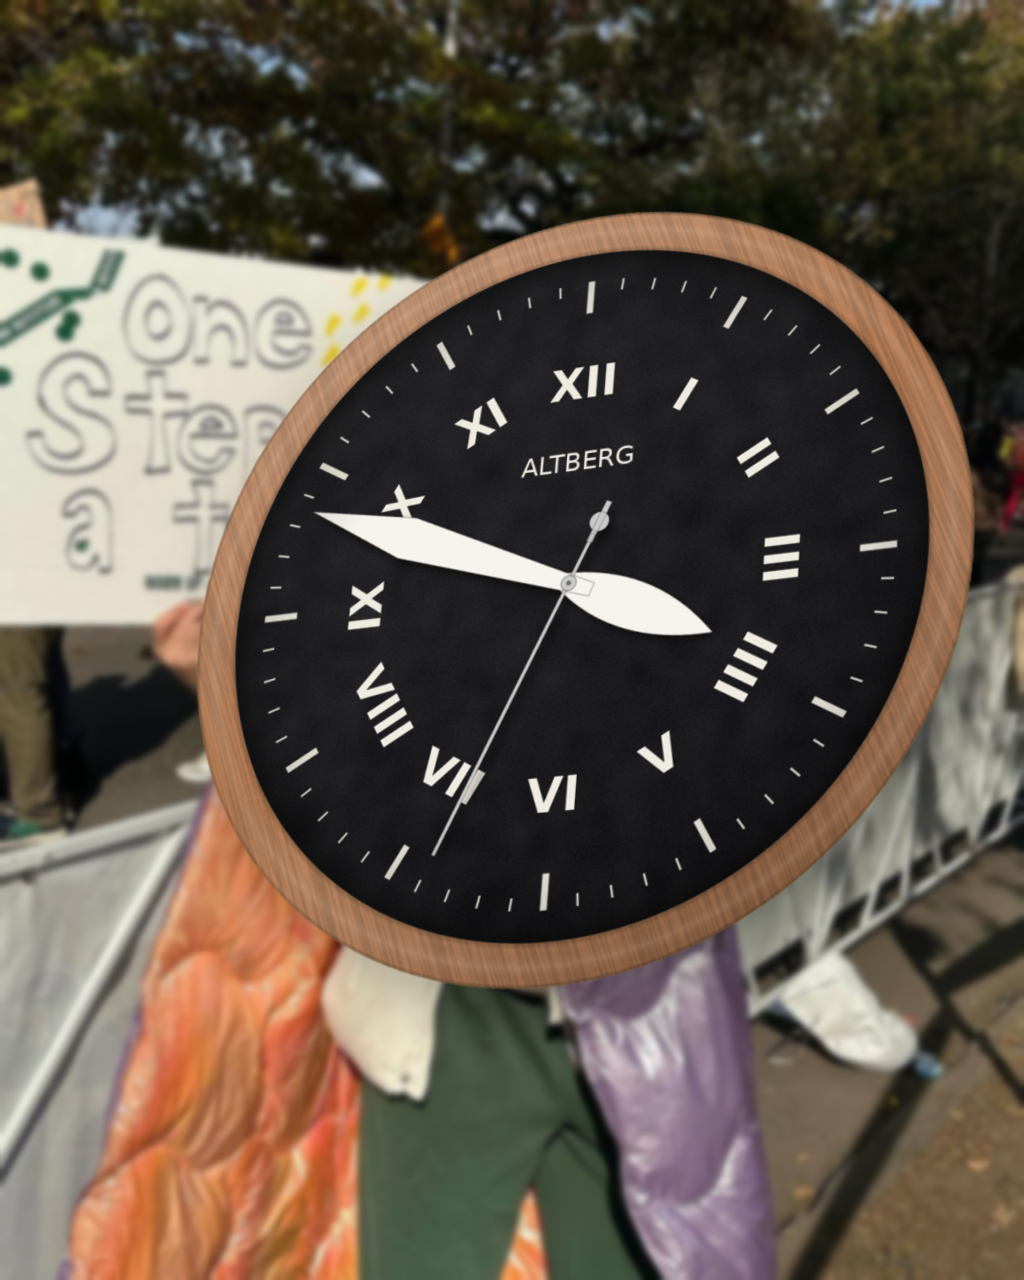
3:48:34
